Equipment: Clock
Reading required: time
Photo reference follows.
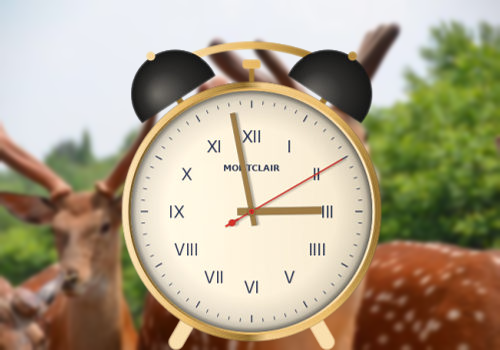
2:58:10
